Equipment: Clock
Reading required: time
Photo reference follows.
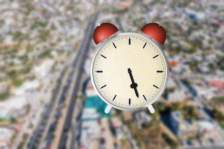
5:27
